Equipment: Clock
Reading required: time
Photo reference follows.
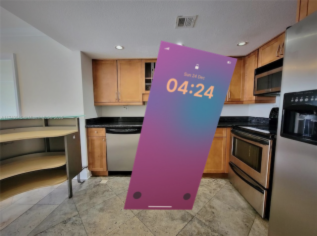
4:24
